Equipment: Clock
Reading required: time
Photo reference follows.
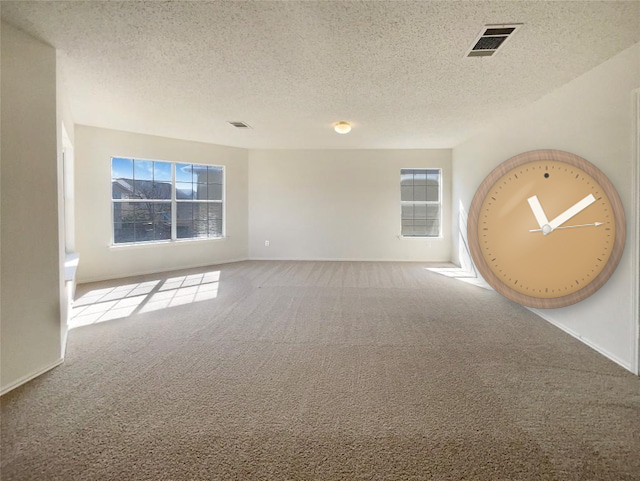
11:09:14
